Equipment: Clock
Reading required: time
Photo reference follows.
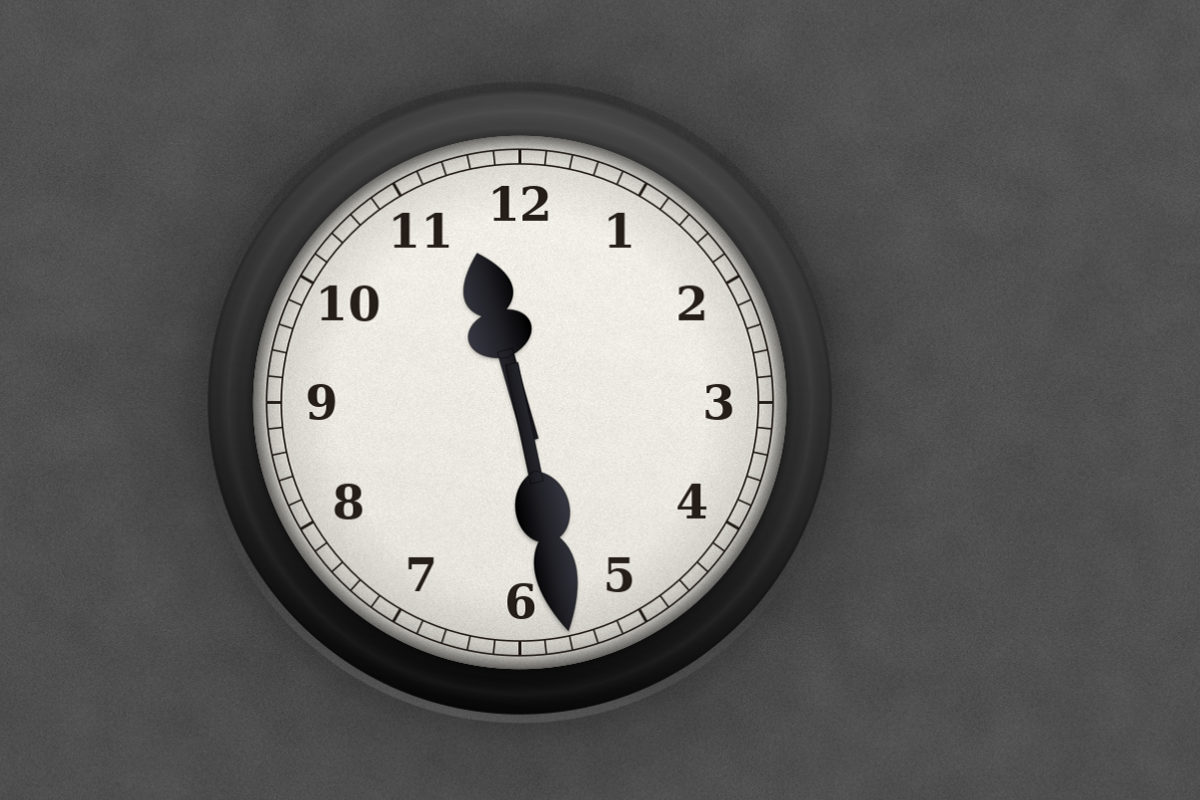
11:28
